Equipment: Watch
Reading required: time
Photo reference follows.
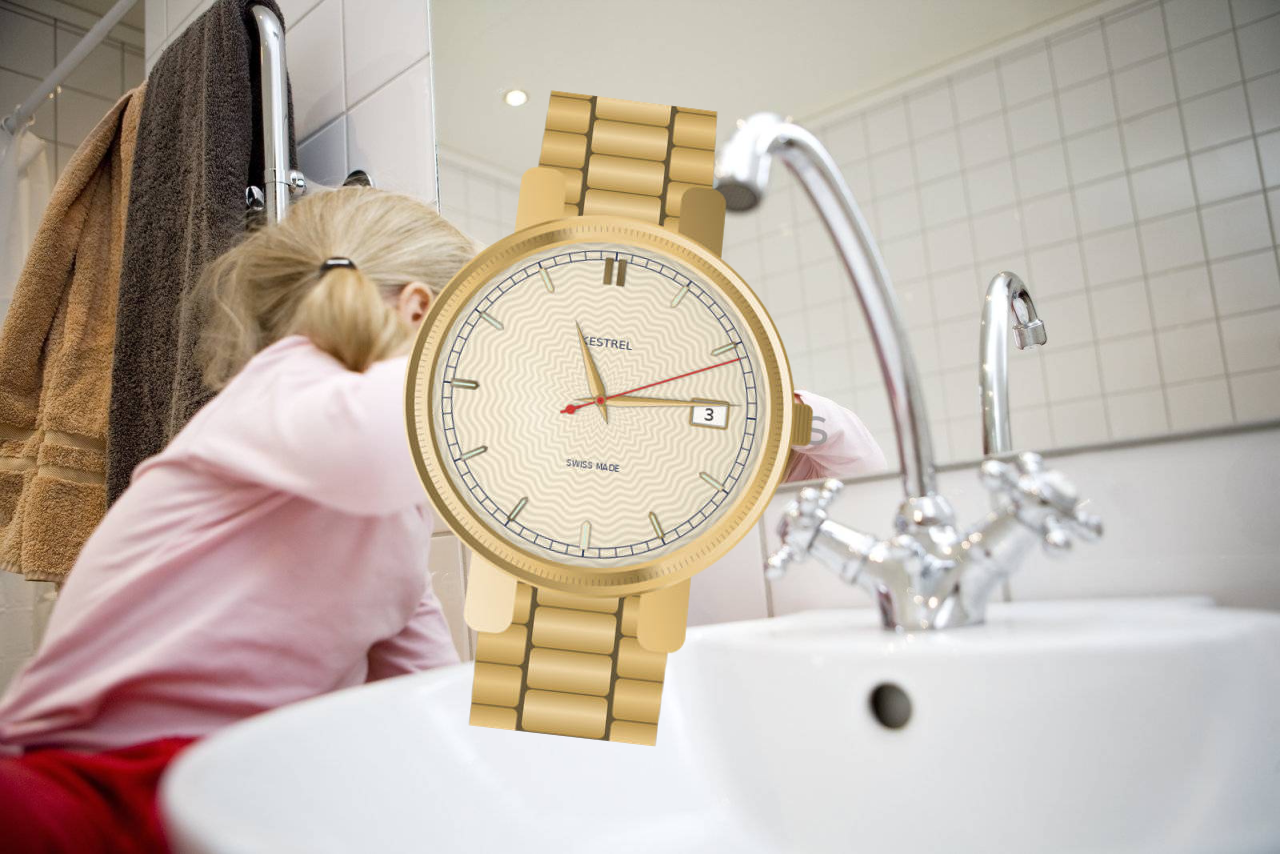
11:14:11
